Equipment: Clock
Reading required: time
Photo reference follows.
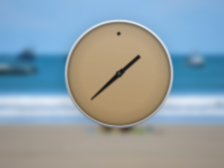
1:38
